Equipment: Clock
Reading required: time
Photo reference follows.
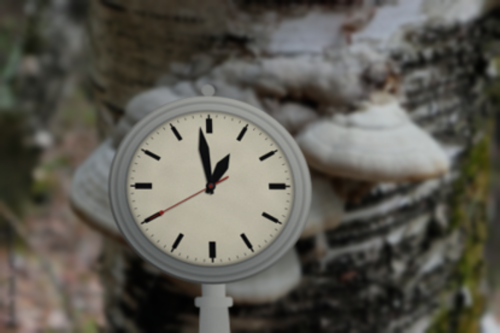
12:58:40
